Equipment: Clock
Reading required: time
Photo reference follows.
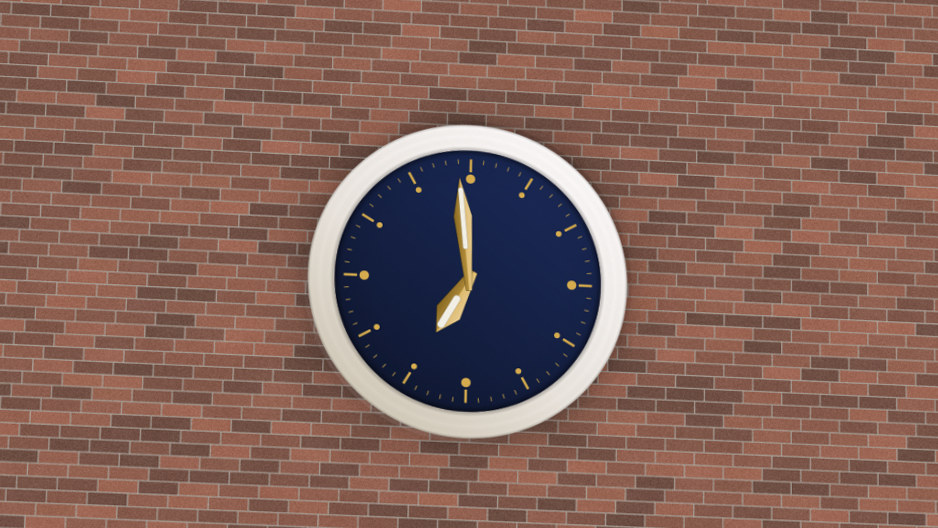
6:59
